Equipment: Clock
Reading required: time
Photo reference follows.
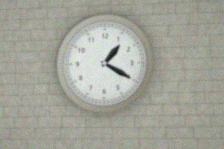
1:20
